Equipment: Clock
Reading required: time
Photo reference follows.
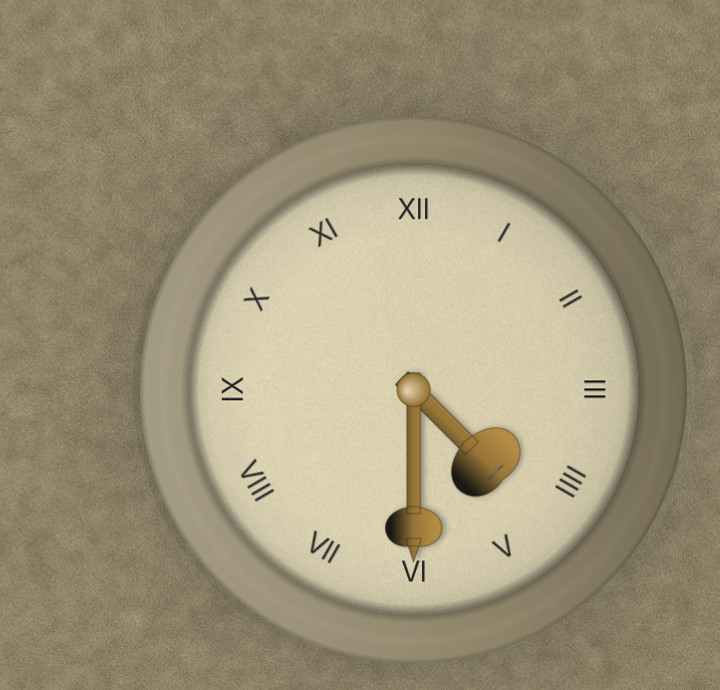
4:30
